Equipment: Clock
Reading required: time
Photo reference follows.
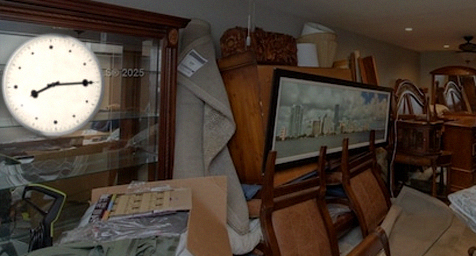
8:15
